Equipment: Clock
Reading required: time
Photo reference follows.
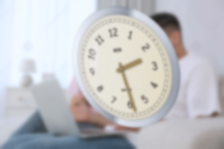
2:29
